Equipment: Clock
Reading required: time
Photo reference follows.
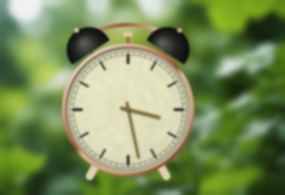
3:28
